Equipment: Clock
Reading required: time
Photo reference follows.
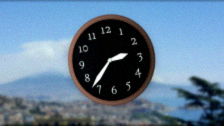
2:37
